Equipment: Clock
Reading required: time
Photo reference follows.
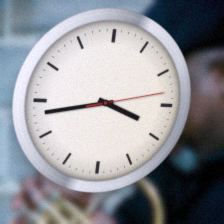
3:43:13
